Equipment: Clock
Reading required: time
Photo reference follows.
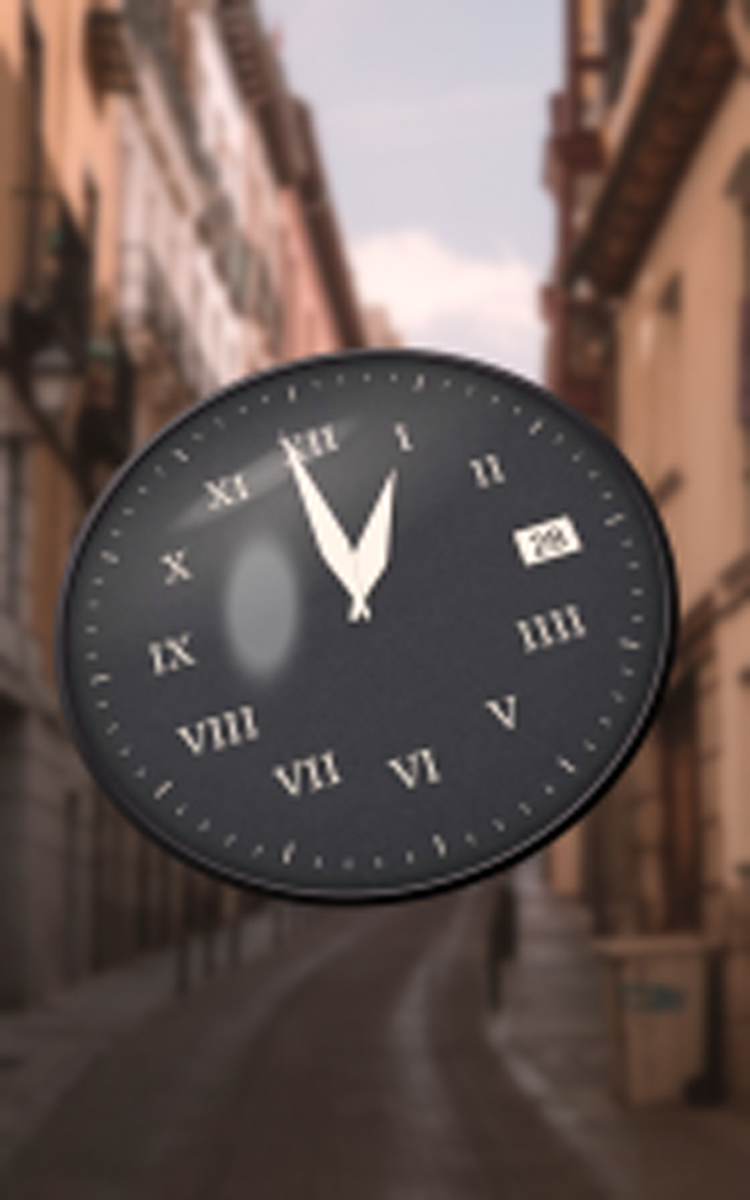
12:59
